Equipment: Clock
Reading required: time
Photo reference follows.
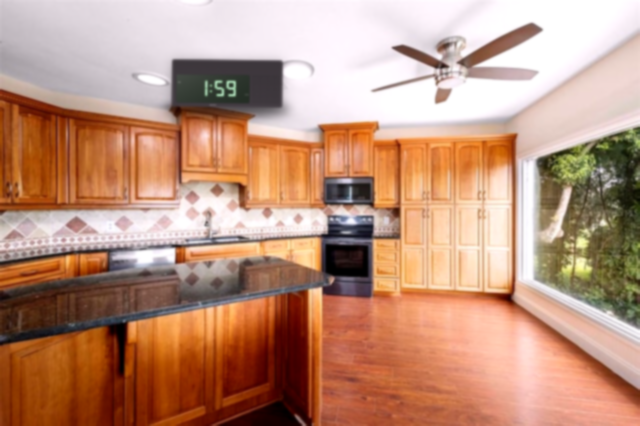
1:59
